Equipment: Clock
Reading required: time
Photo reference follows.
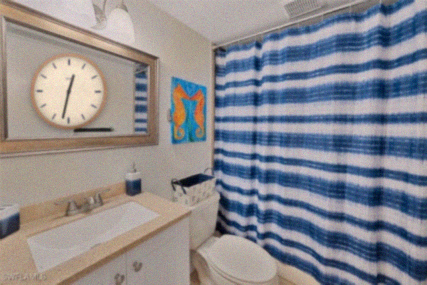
12:32
